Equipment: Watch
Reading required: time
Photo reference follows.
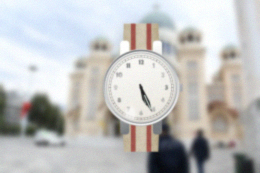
5:26
